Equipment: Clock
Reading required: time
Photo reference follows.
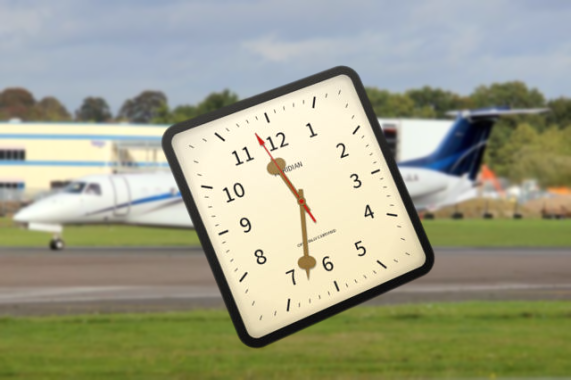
11:32:58
